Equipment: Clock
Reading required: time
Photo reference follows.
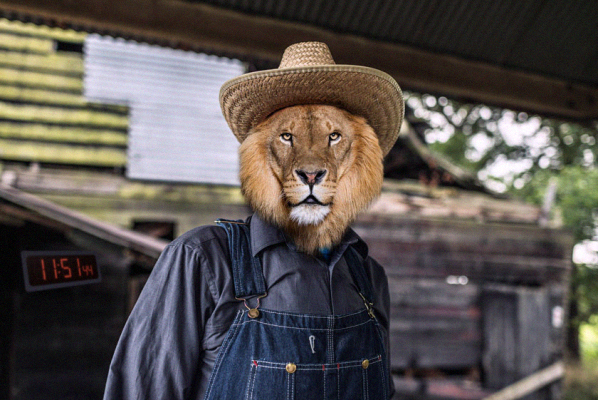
11:51:44
